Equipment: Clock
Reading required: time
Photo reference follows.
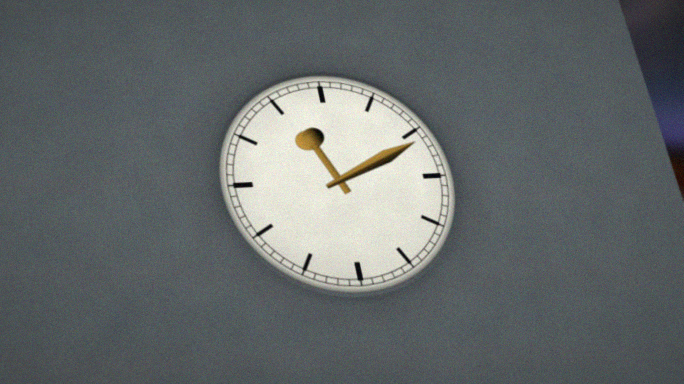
11:11
